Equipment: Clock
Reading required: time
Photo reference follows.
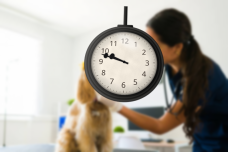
9:48
